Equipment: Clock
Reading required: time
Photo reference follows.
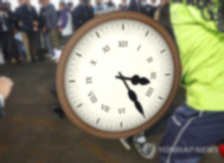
3:25
